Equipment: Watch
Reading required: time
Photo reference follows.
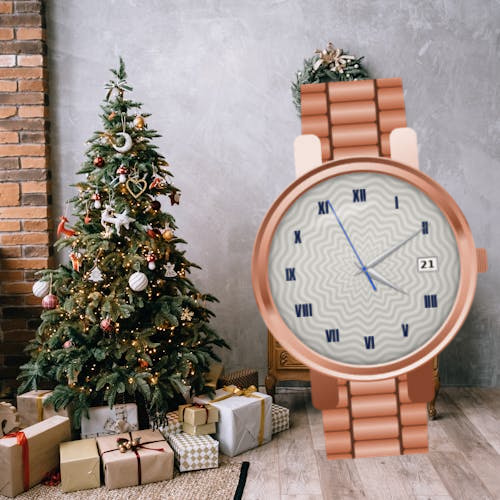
4:09:56
